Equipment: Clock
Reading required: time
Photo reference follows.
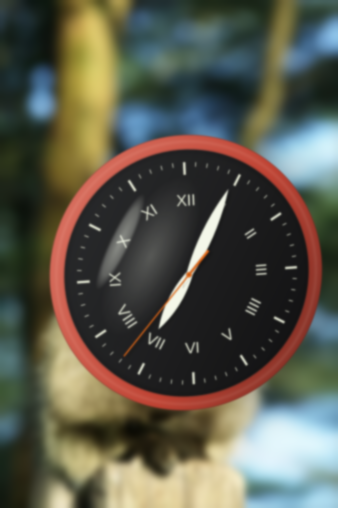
7:04:37
